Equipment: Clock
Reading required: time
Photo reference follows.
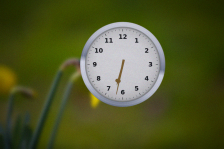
6:32
